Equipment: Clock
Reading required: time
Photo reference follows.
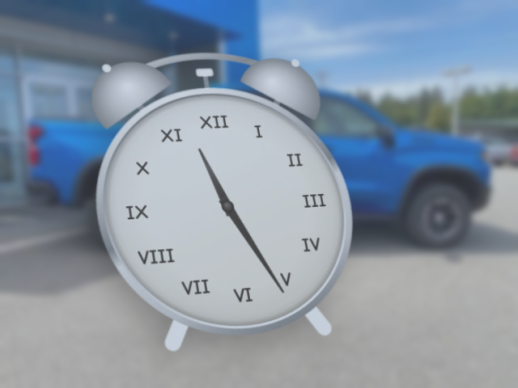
11:26
